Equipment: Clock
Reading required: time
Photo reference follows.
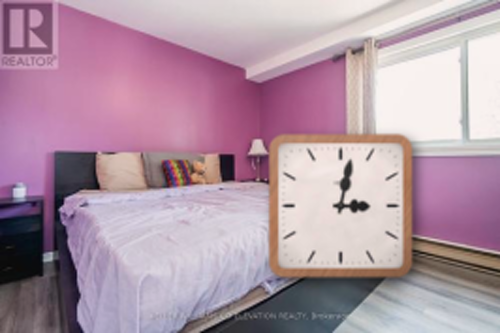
3:02
